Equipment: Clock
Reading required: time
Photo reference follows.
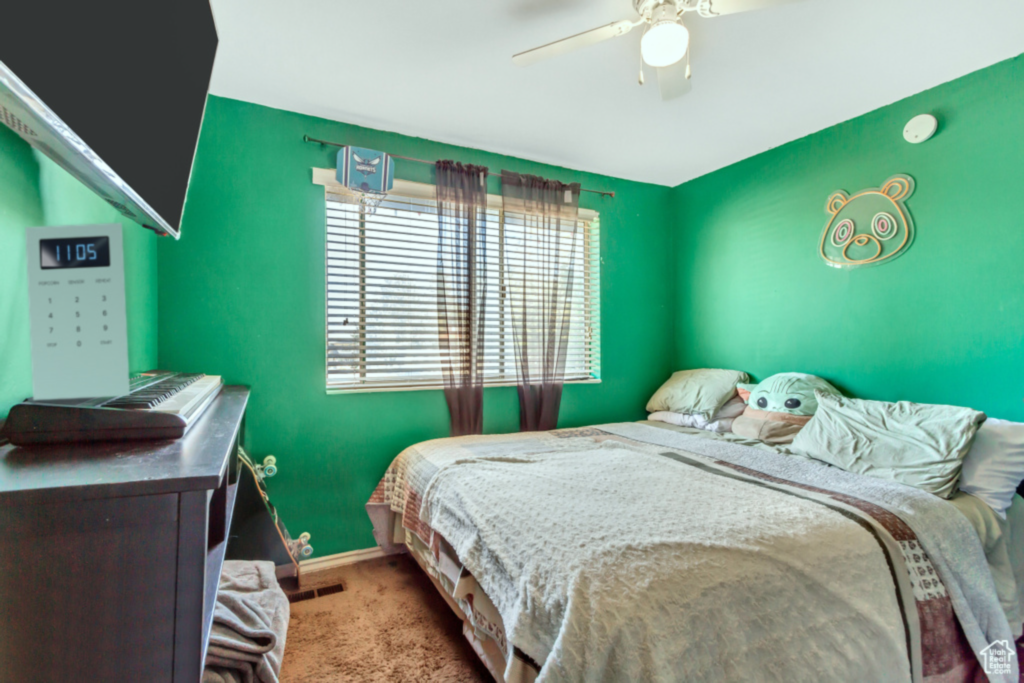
11:05
